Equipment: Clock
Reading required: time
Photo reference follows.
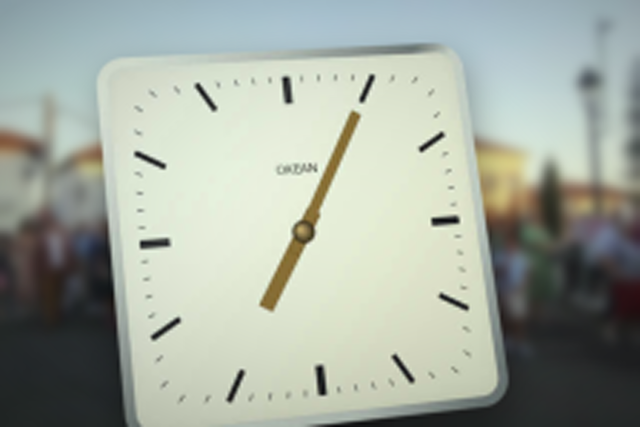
7:05
